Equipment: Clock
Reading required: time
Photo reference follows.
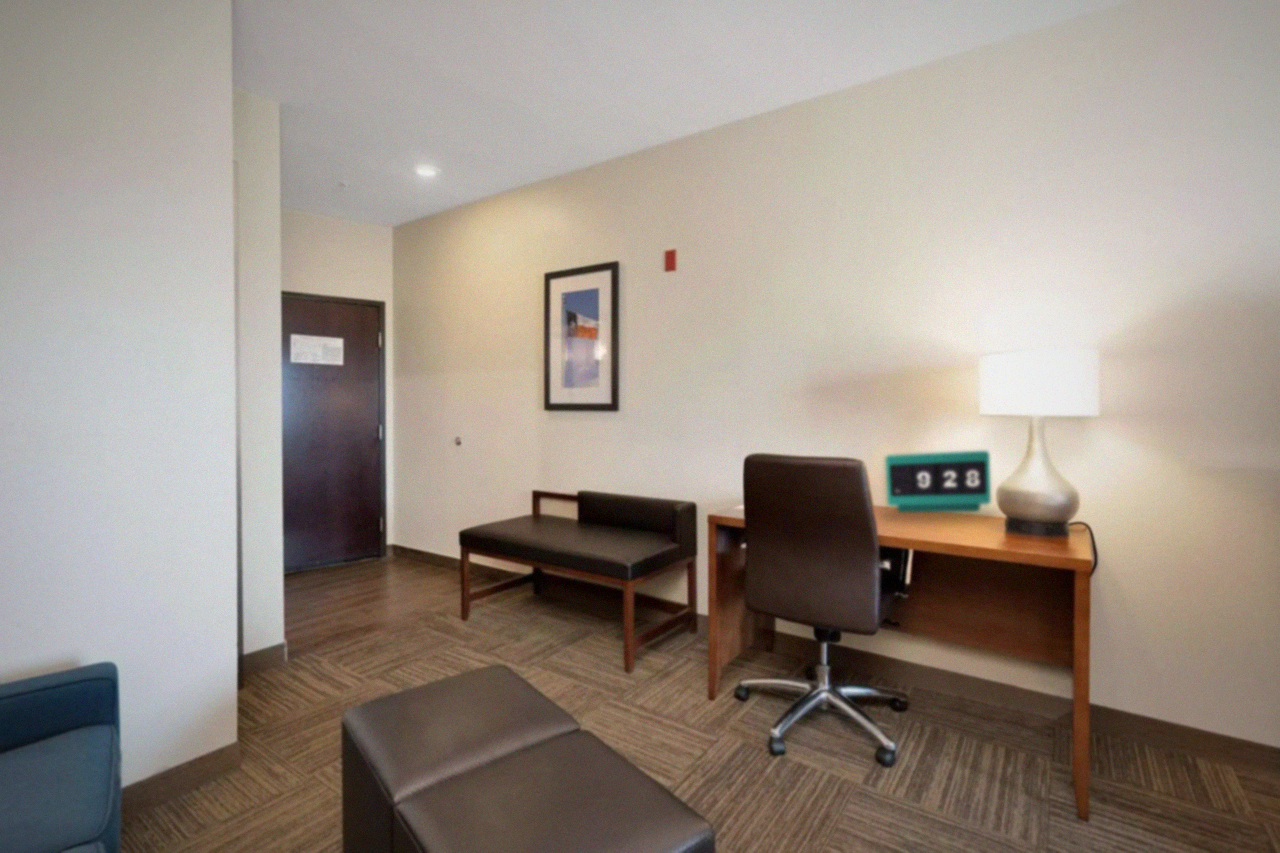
9:28
